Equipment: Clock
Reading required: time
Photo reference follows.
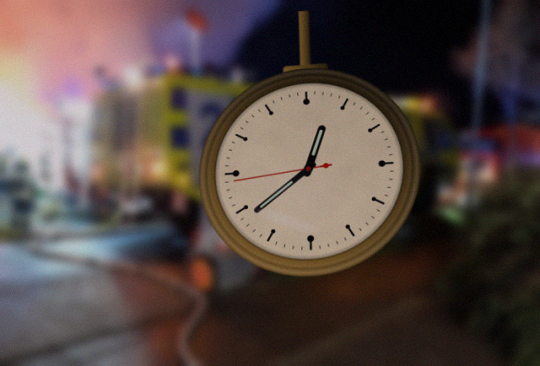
12:38:44
